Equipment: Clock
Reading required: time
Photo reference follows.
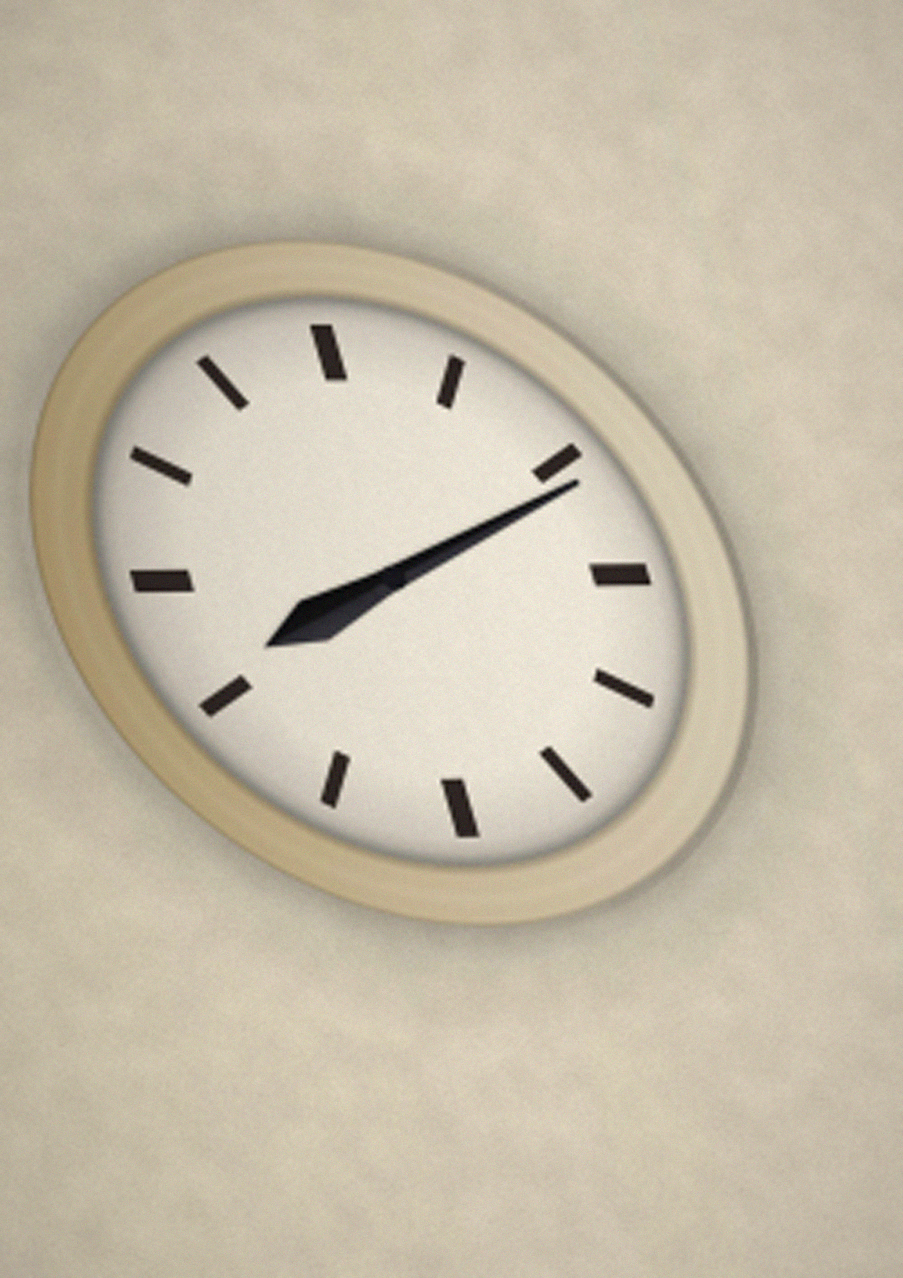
8:11
